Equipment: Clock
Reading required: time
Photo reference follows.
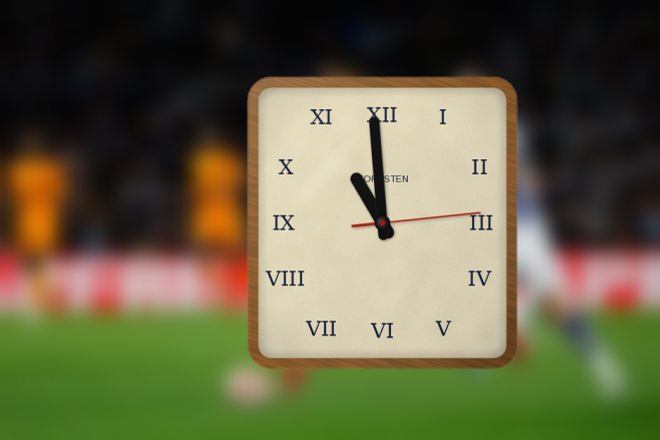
10:59:14
